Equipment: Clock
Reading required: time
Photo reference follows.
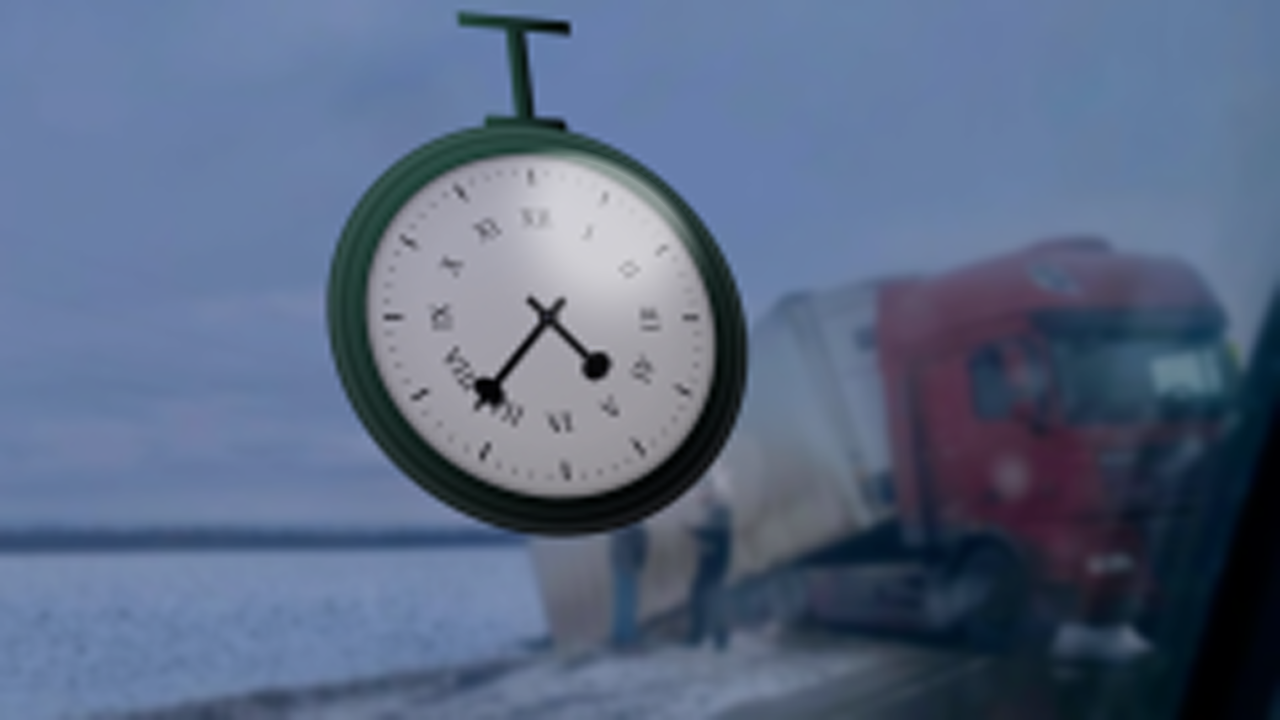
4:37
